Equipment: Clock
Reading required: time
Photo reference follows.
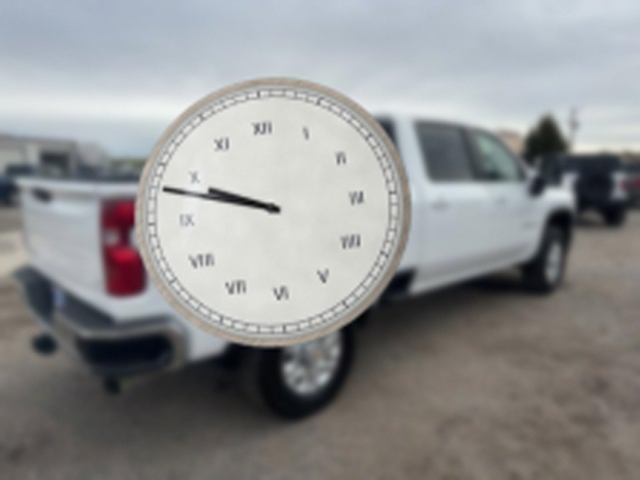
9:48
